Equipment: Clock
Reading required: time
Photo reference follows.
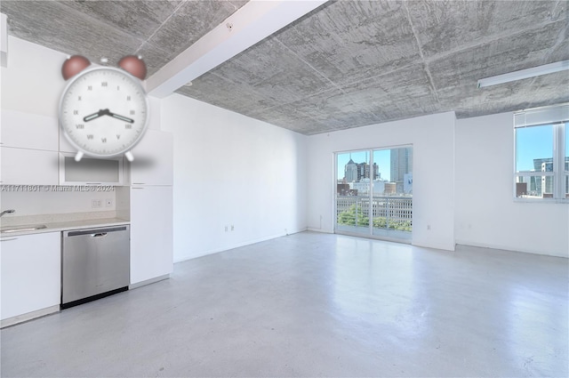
8:18
